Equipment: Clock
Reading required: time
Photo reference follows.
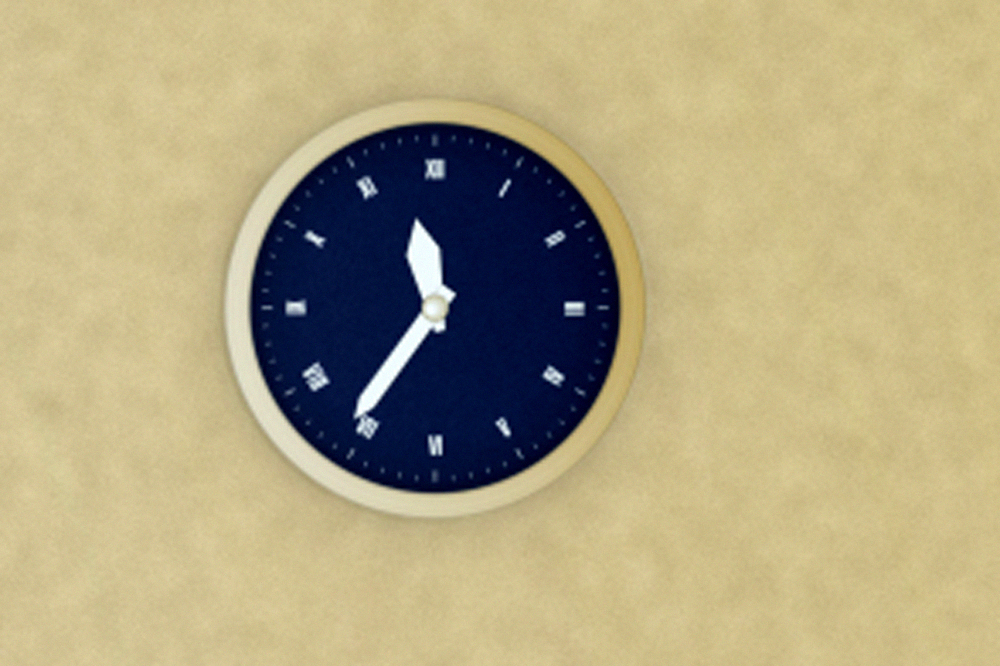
11:36
